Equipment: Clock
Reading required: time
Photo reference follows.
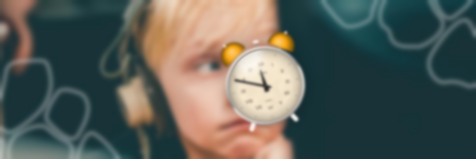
11:49
